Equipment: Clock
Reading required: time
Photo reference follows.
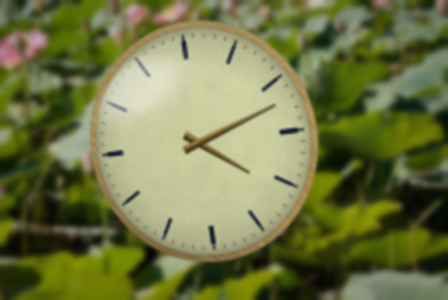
4:12
